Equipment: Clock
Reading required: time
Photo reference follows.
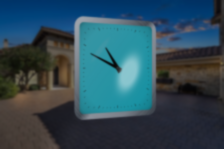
10:49
